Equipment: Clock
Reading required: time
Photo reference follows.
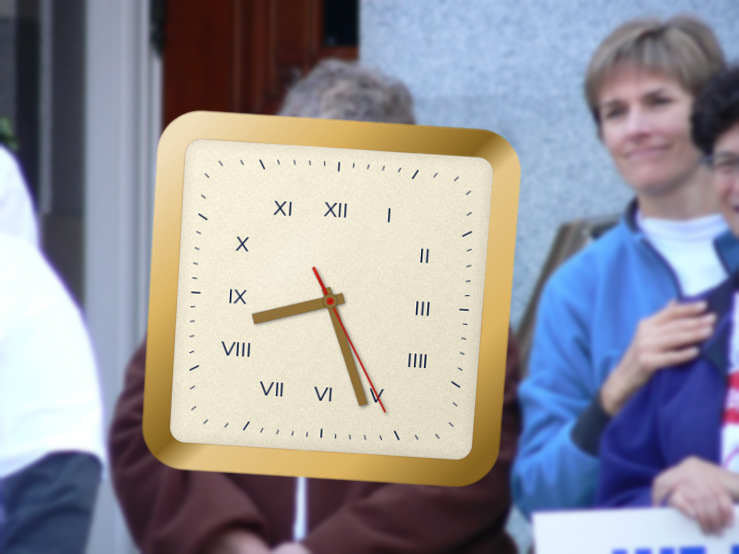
8:26:25
